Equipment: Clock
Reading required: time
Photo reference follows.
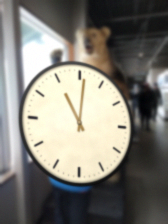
11:01
